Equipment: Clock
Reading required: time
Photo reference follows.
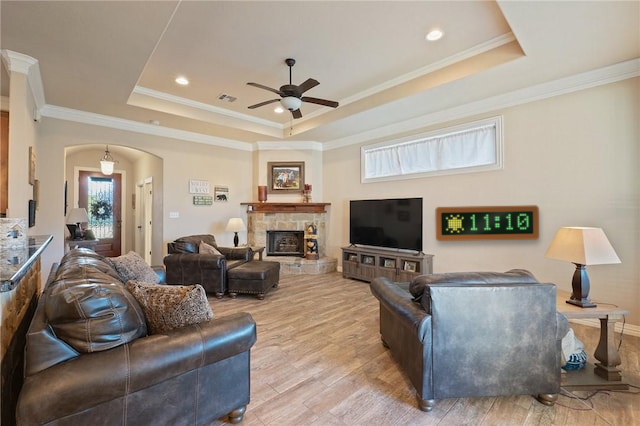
11:10
